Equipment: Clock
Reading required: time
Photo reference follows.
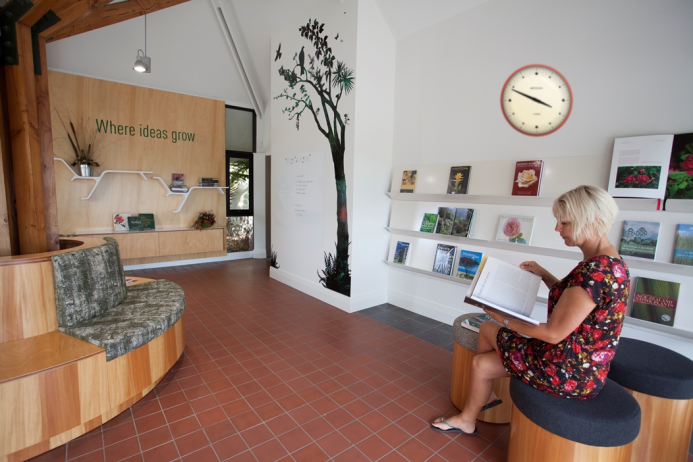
3:49
